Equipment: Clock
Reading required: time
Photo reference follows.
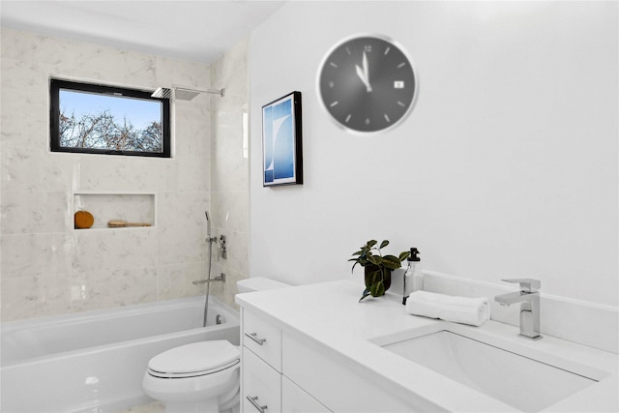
10:59
